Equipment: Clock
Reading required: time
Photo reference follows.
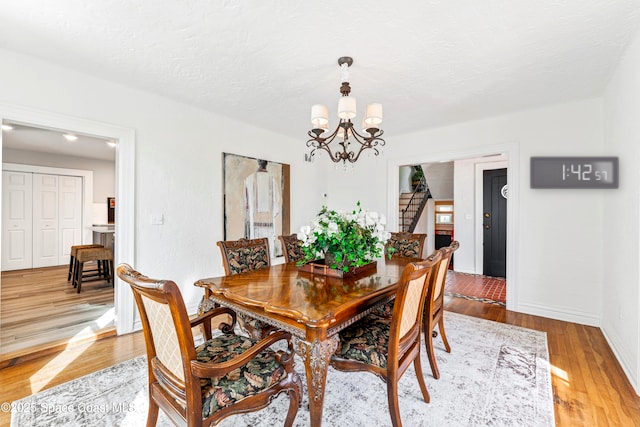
1:42
